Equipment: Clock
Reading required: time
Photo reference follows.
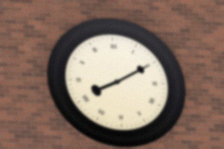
8:10
